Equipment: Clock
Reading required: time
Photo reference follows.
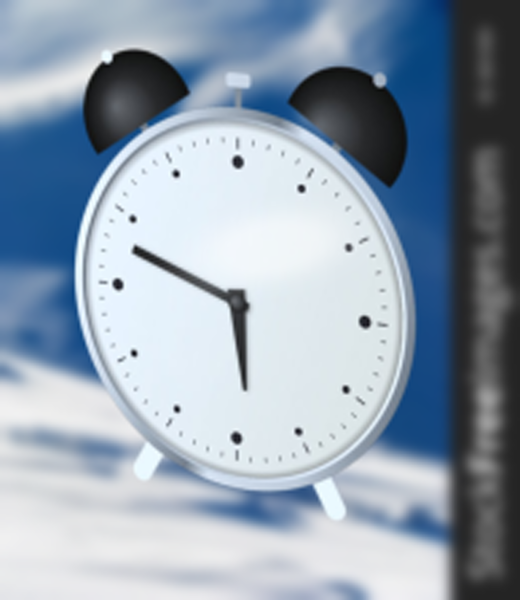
5:48
